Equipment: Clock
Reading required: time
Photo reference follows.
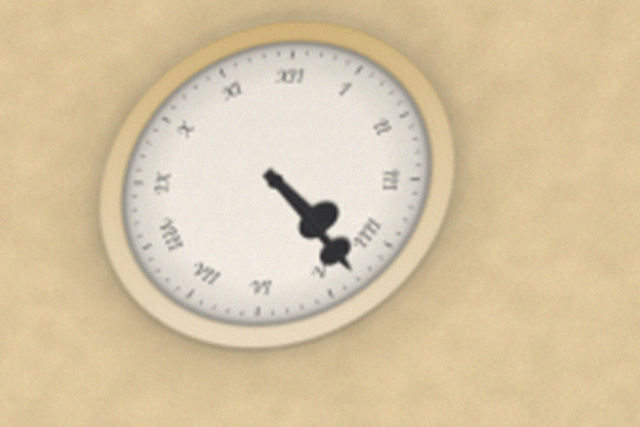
4:23
